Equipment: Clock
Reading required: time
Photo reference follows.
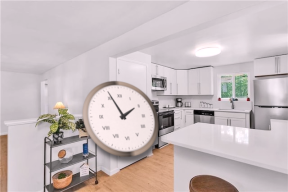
1:56
